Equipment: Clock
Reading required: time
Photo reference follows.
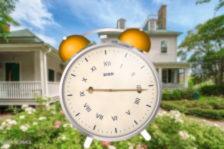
9:16
